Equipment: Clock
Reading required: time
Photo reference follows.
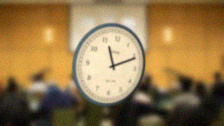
11:11
